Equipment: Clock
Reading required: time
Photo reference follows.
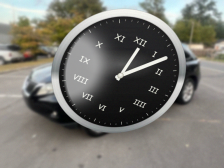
12:07
